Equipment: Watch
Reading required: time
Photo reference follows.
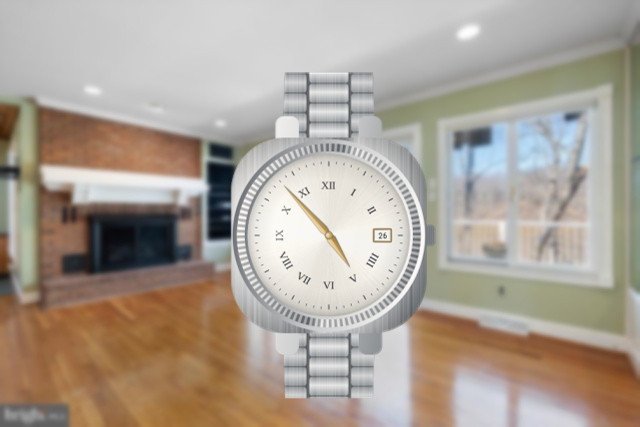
4:53
